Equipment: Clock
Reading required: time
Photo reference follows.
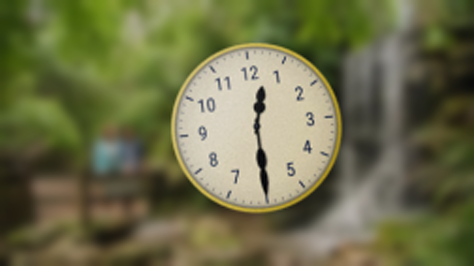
12:30
